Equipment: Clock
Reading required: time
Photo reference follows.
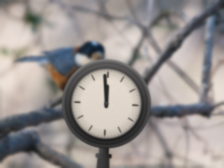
11:59
